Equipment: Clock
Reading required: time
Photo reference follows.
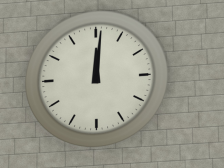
12:01
